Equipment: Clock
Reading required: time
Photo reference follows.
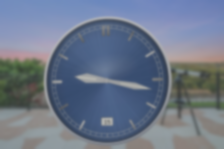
9:17
